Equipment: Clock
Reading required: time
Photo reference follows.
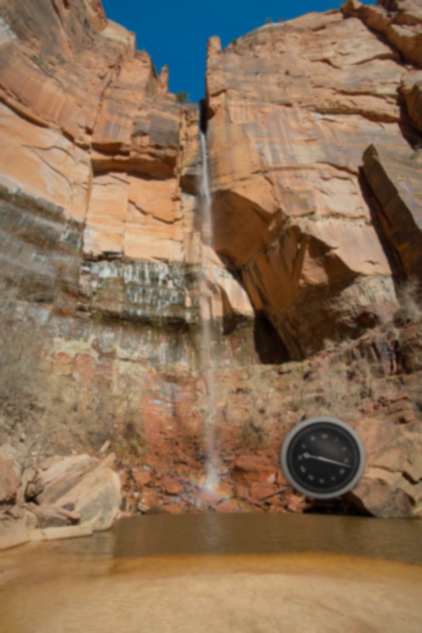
9:17
